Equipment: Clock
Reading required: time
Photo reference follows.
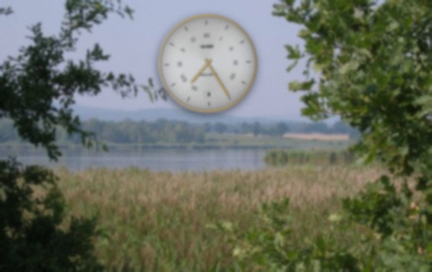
7:25
